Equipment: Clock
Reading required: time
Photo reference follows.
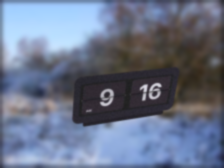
9:16
